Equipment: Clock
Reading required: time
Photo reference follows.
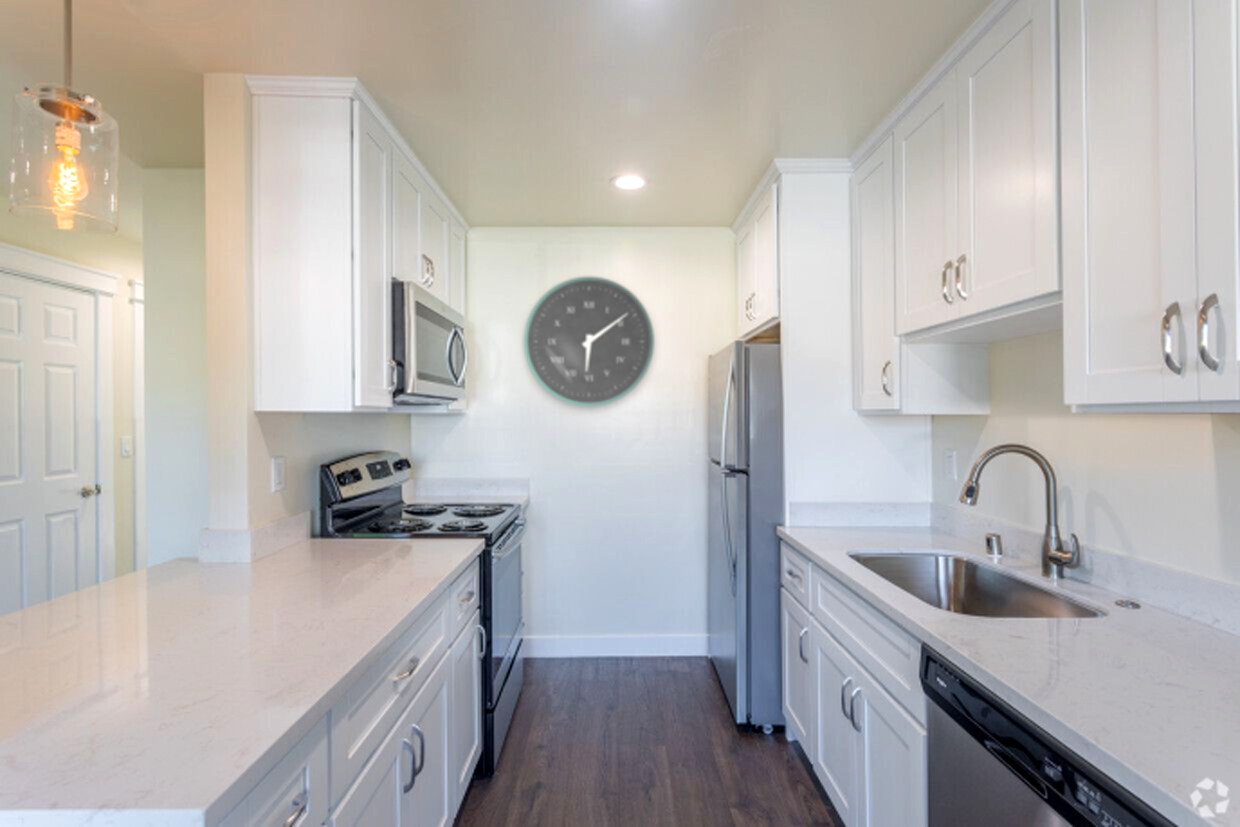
6:09
